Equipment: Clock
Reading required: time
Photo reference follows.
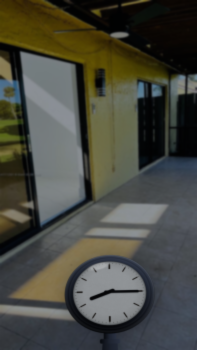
8:15
